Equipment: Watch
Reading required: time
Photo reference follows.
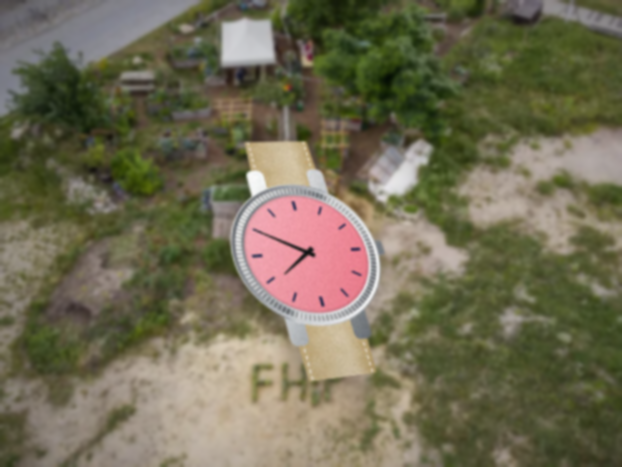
7:50
